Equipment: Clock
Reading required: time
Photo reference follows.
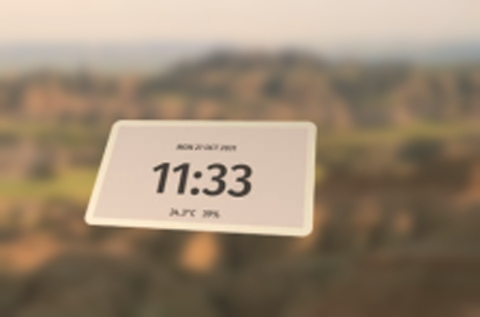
11:33
